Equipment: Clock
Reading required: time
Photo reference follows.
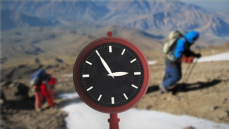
2:55
